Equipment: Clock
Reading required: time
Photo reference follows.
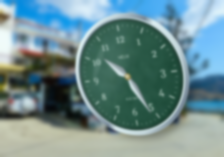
10:26
